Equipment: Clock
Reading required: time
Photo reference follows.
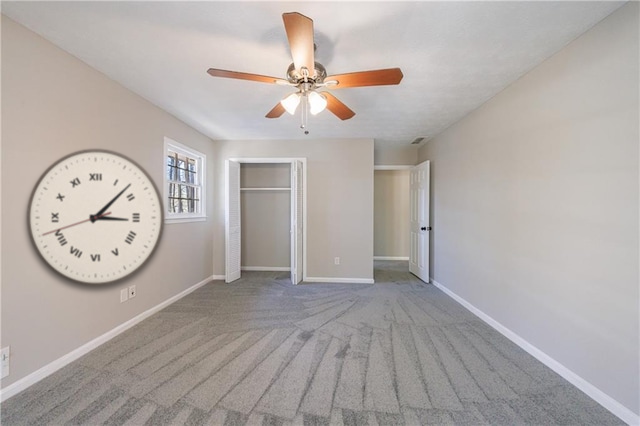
3:07:42
